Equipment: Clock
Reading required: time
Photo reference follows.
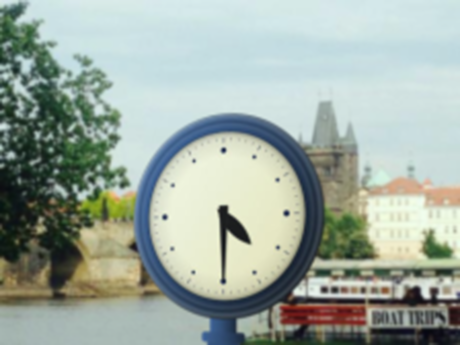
4:30
